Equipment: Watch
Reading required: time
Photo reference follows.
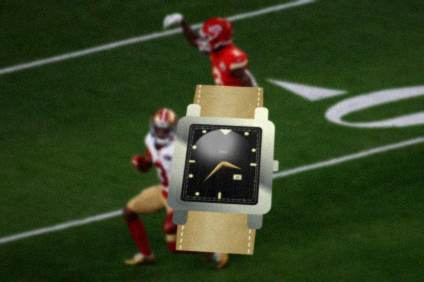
3:36
